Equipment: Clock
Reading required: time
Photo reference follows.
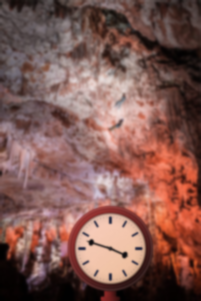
3:48
